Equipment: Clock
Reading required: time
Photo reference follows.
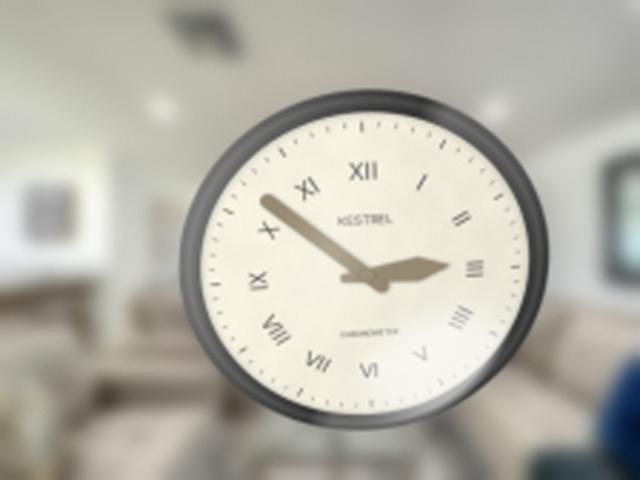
2:52
